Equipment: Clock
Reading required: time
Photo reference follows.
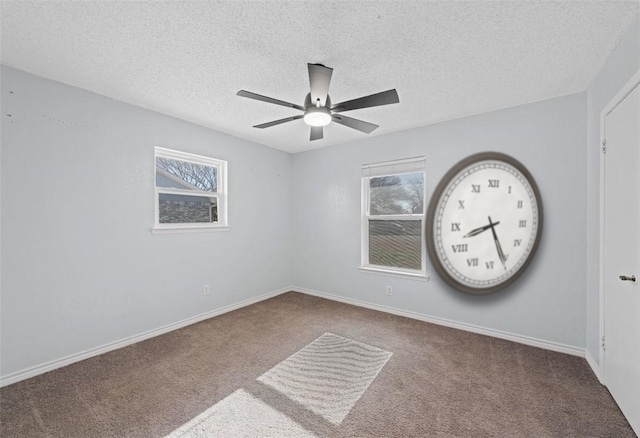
8:26
